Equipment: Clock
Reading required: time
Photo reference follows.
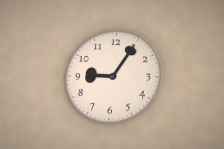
9:05
